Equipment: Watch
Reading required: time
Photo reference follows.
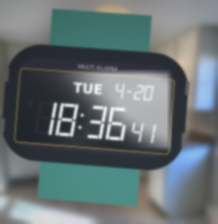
18:36:41
